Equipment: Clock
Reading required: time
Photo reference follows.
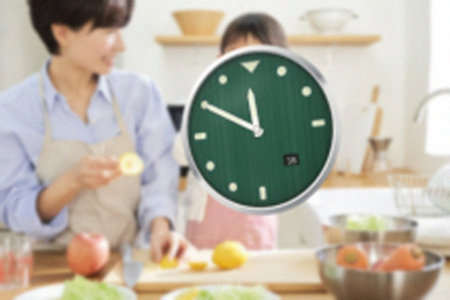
11:50
